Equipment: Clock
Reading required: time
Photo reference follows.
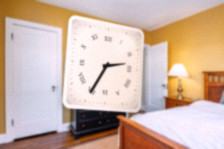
2:35
